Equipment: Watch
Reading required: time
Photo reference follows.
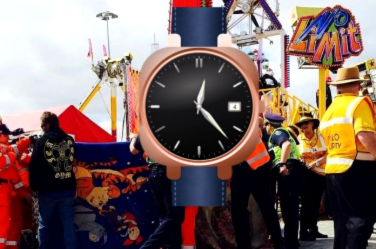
12:23
